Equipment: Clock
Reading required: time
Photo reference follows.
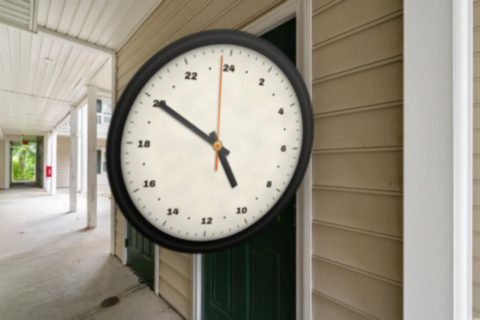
9:49:59
